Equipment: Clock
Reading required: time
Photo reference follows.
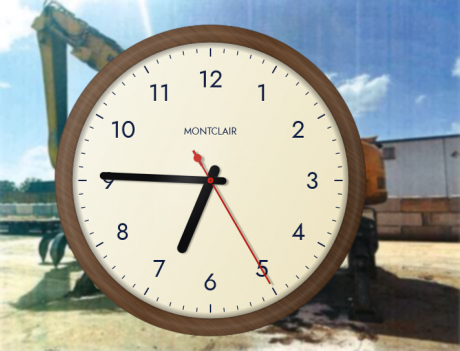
6:45:25
